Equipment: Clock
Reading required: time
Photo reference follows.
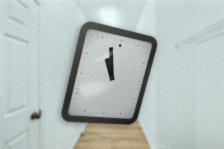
10:57
